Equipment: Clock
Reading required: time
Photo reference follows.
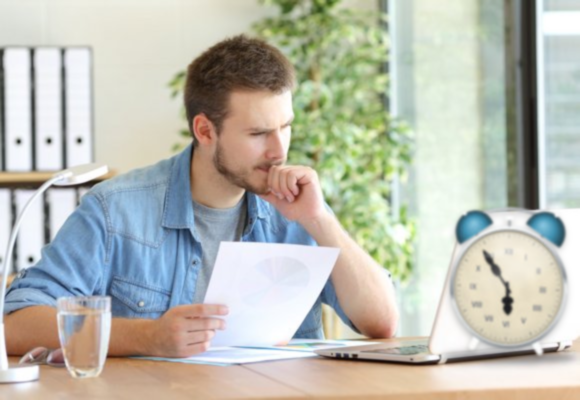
5:54
